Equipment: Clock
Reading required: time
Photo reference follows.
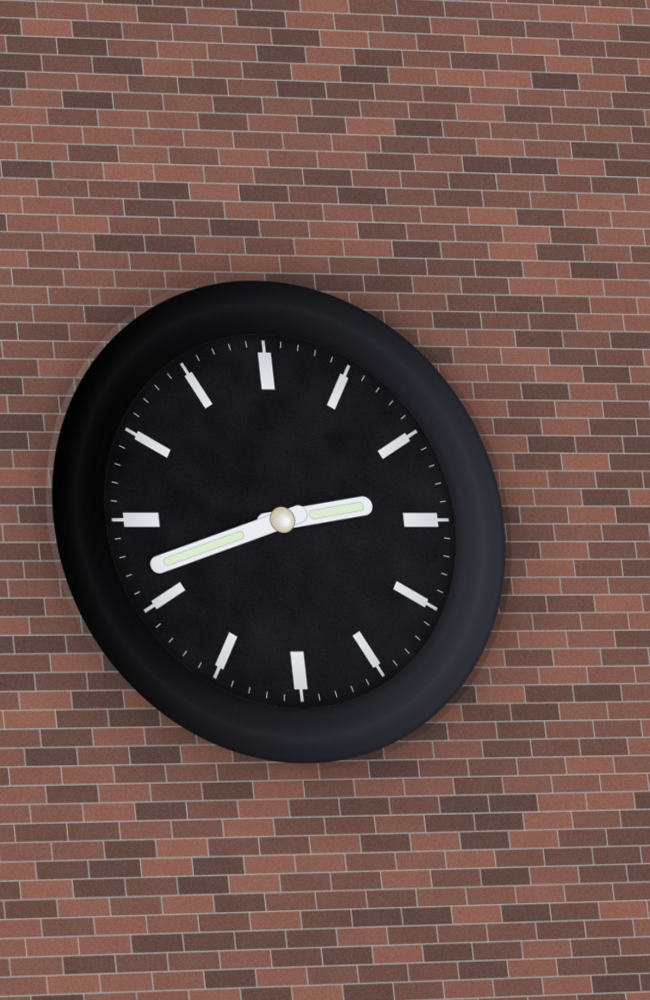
2:42
